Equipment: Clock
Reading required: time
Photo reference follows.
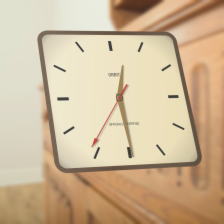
12:29:36
